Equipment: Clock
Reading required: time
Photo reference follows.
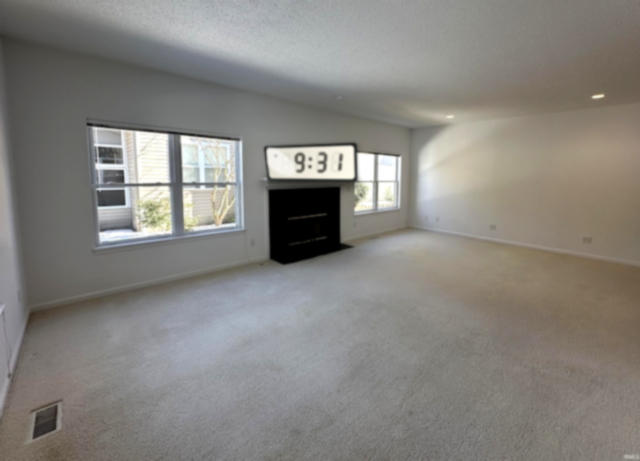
9:31
